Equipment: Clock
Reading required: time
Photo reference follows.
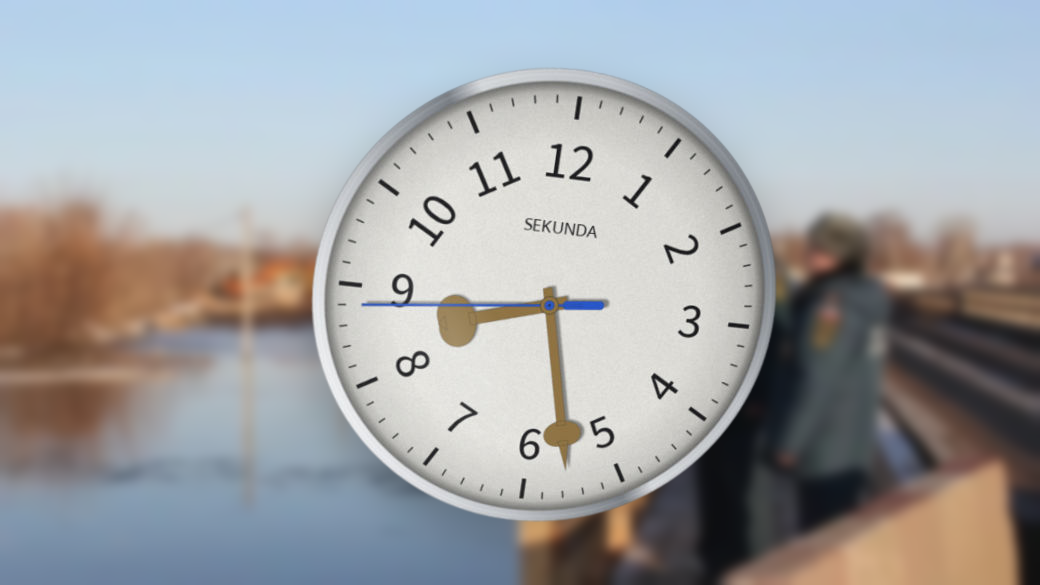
8:27:44
